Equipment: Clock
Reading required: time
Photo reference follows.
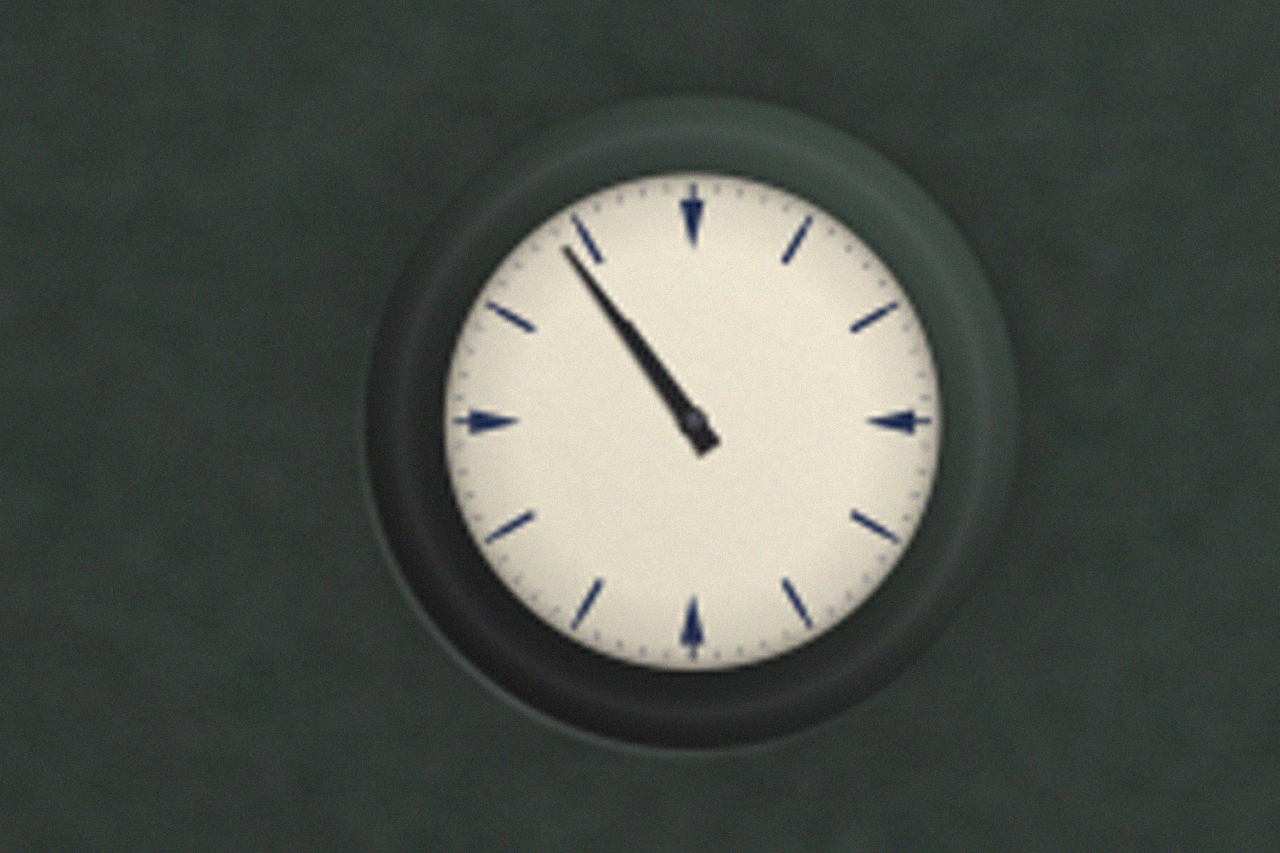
10:54
